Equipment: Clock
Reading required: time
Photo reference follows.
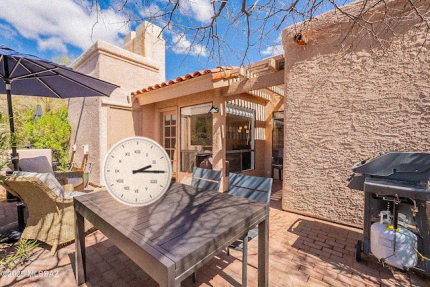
2:15
